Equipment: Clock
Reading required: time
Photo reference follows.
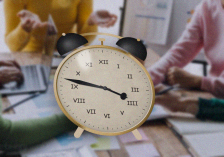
3:47
